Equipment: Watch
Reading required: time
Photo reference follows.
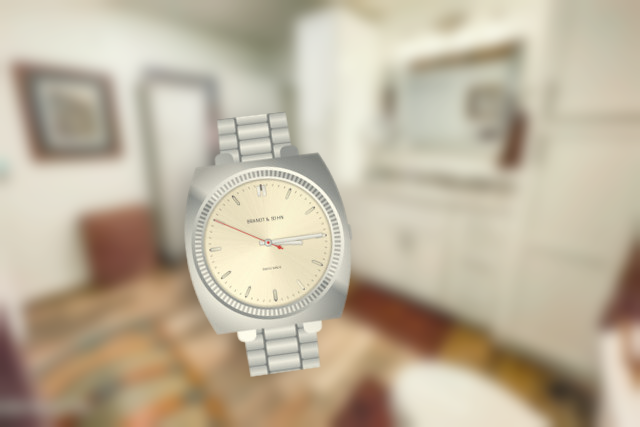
3:14:50
